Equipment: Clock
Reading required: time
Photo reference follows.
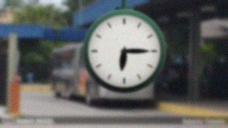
6:15
